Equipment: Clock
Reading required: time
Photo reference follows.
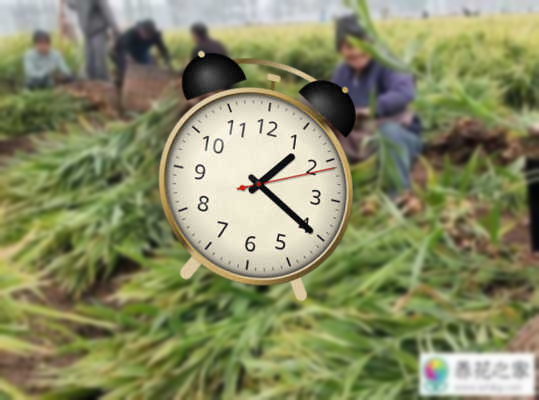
1:20:11
